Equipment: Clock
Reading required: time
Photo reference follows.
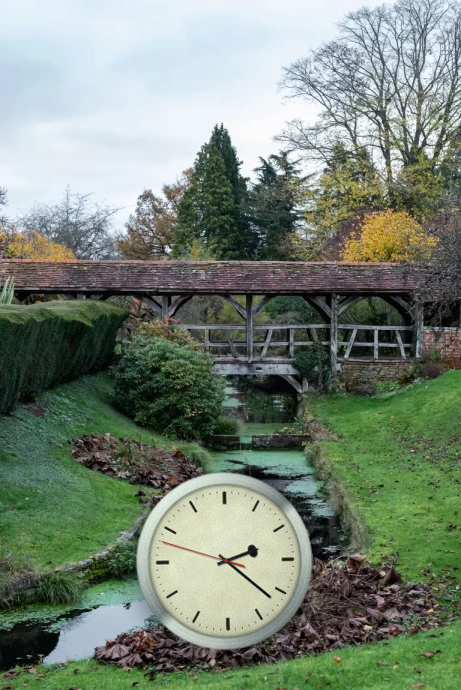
2:21:48
